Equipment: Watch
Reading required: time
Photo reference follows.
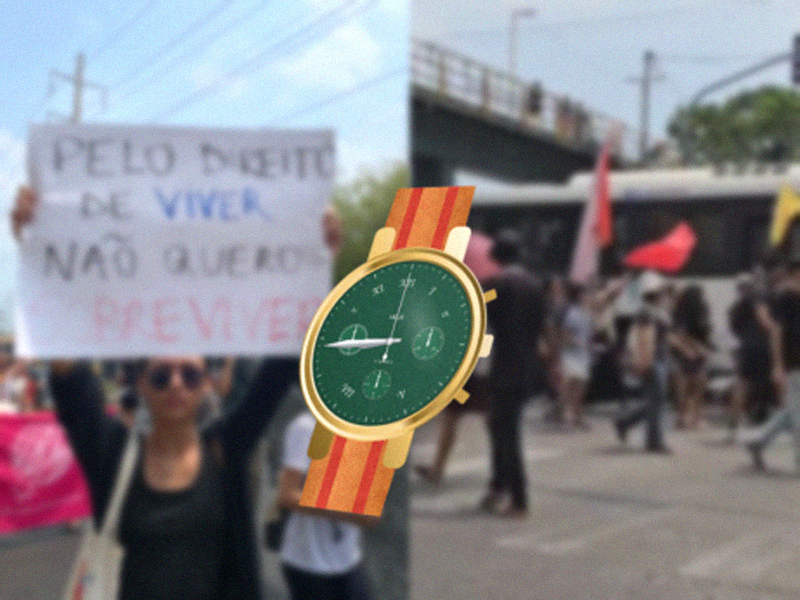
8:44
